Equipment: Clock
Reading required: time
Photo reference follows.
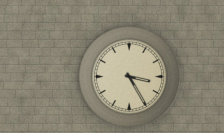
3:25
